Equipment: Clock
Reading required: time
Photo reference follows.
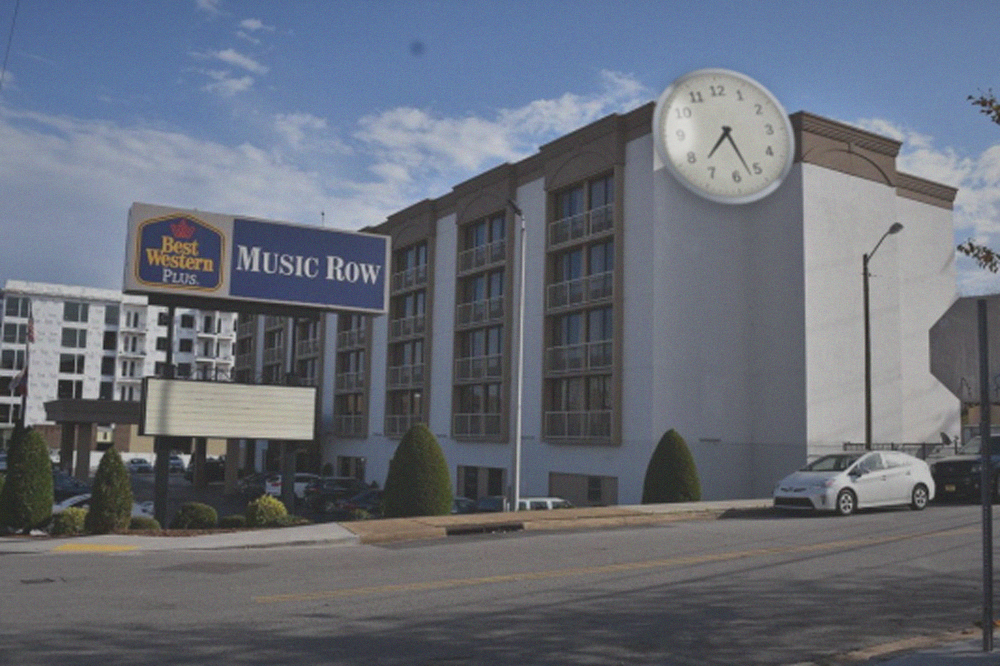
7:27
